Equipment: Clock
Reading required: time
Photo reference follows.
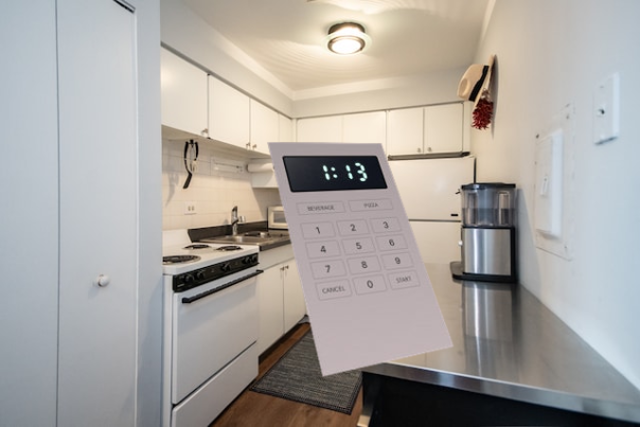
1:13
